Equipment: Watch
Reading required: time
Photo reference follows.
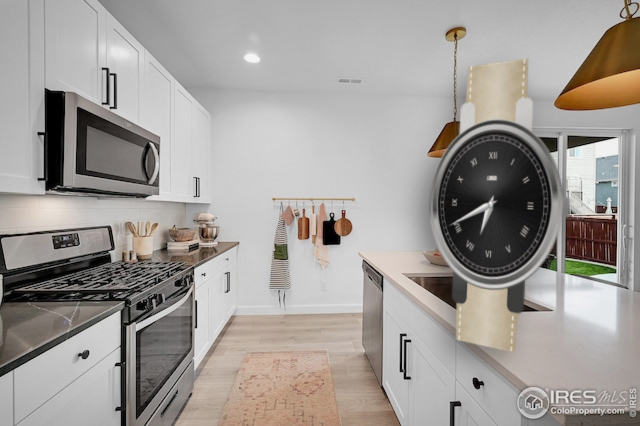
6:41
